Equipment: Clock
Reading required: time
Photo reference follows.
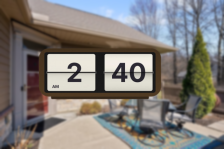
2:40
